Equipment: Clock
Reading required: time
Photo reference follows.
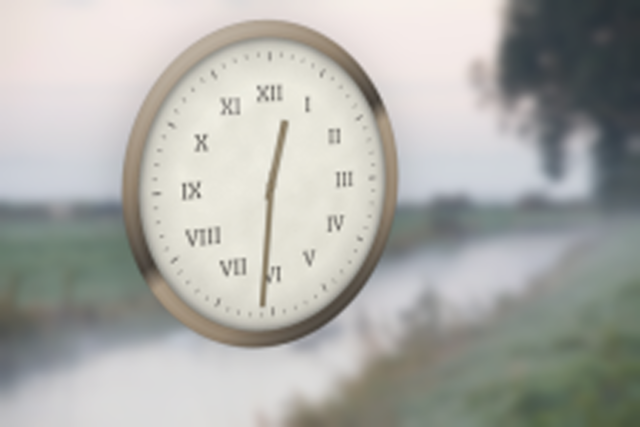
12:31
